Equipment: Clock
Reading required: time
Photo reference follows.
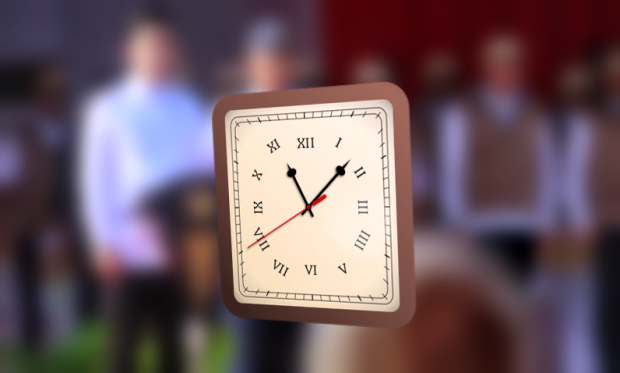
11:07:40
